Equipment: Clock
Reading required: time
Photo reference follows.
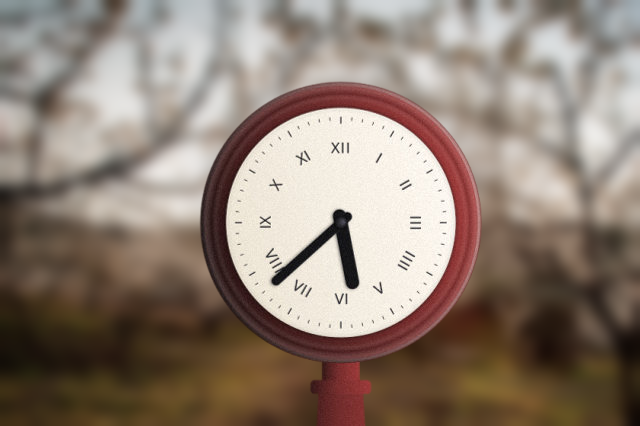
5:38
